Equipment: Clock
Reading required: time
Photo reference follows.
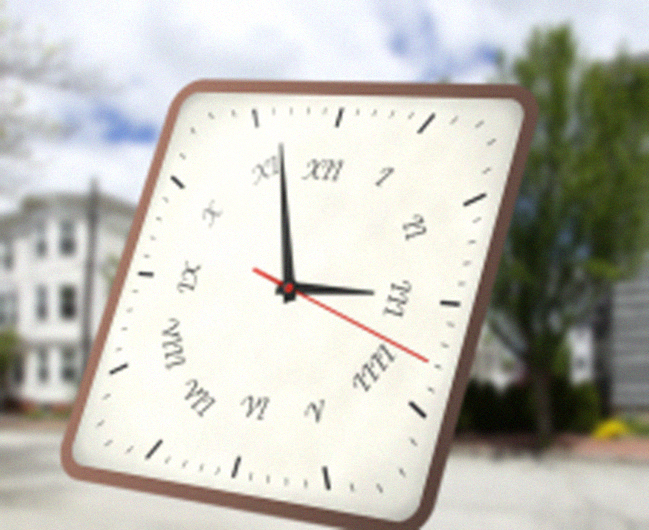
2:56:18
